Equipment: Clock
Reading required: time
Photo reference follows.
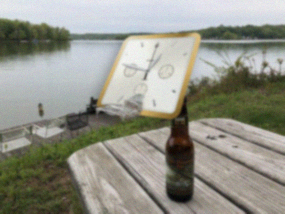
12:47
